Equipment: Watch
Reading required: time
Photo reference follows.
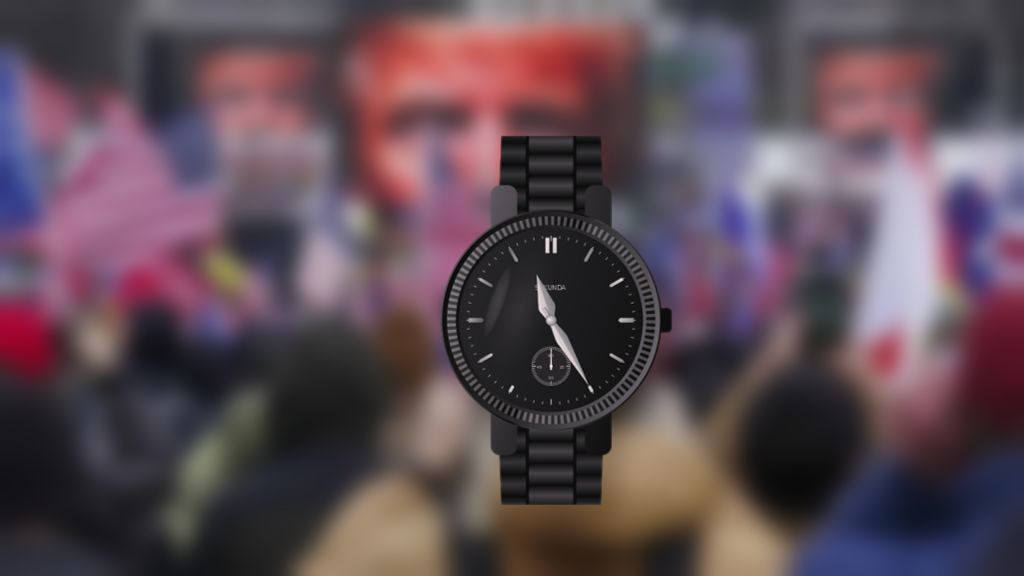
11:25
